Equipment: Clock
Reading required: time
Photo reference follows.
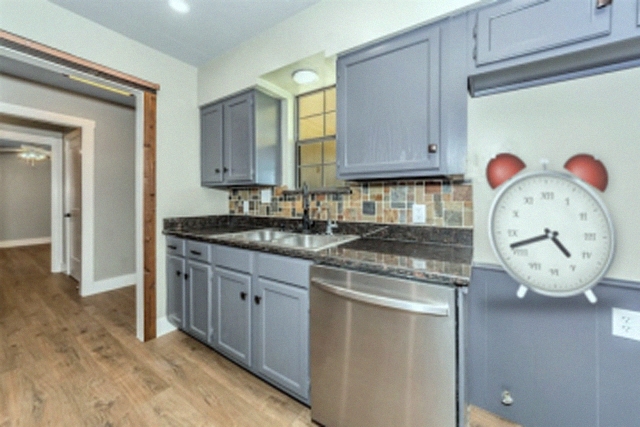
4:42
